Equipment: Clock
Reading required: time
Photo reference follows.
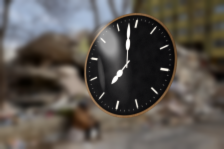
6:58
